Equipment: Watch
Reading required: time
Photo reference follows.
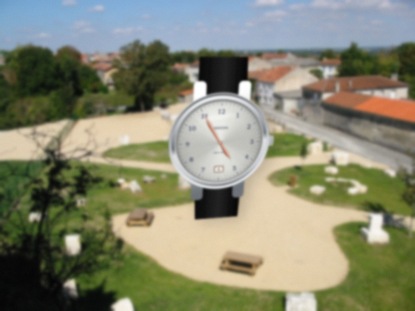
4:55
